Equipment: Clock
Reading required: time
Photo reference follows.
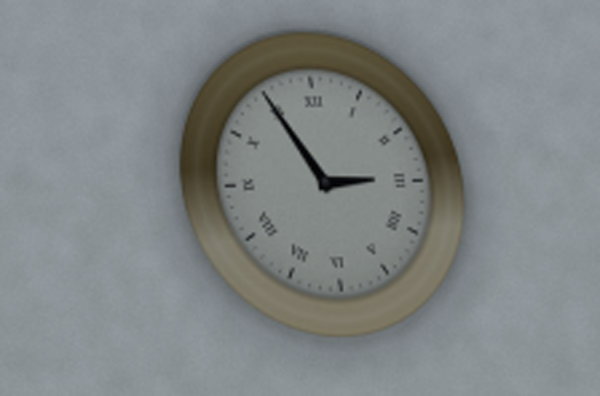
2:55
